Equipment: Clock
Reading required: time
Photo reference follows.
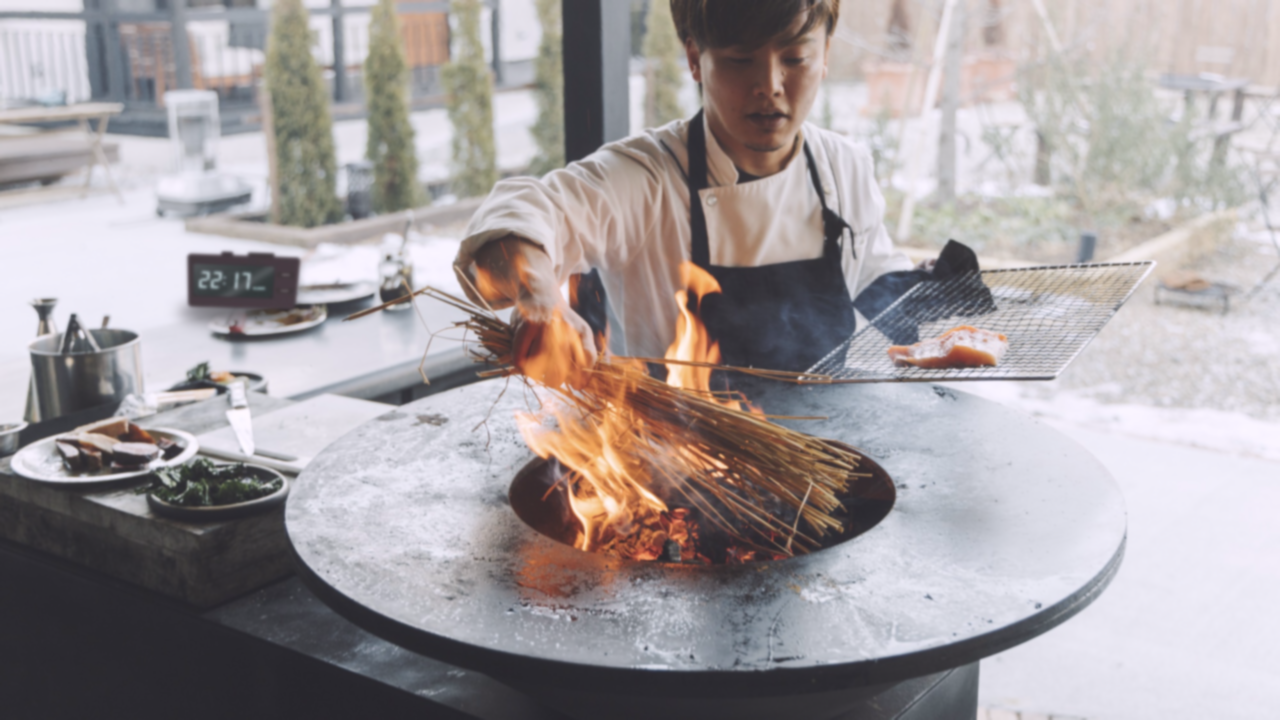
22:17
